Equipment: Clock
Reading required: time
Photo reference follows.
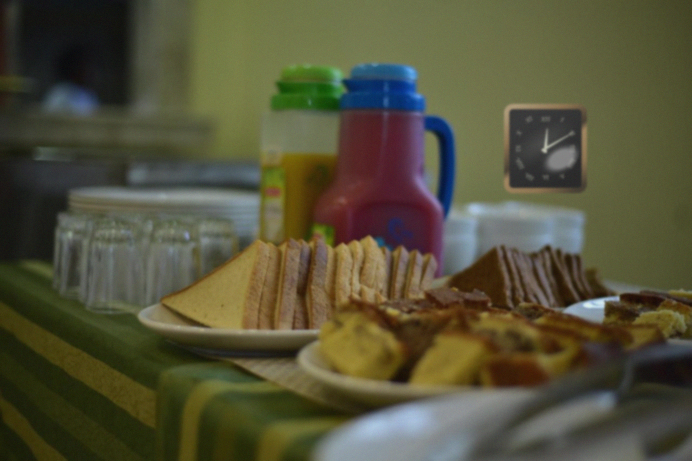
12:10
